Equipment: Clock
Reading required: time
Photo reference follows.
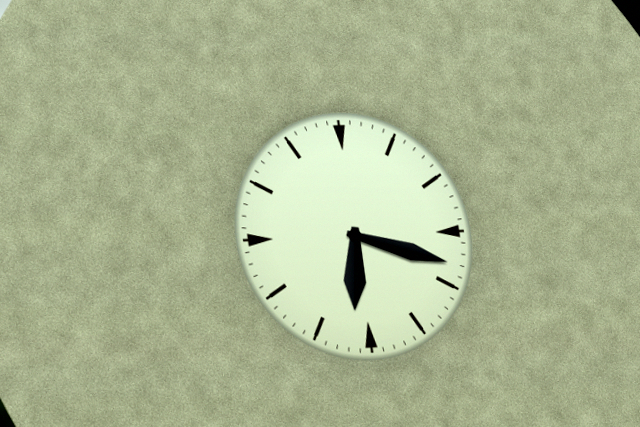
6:18
